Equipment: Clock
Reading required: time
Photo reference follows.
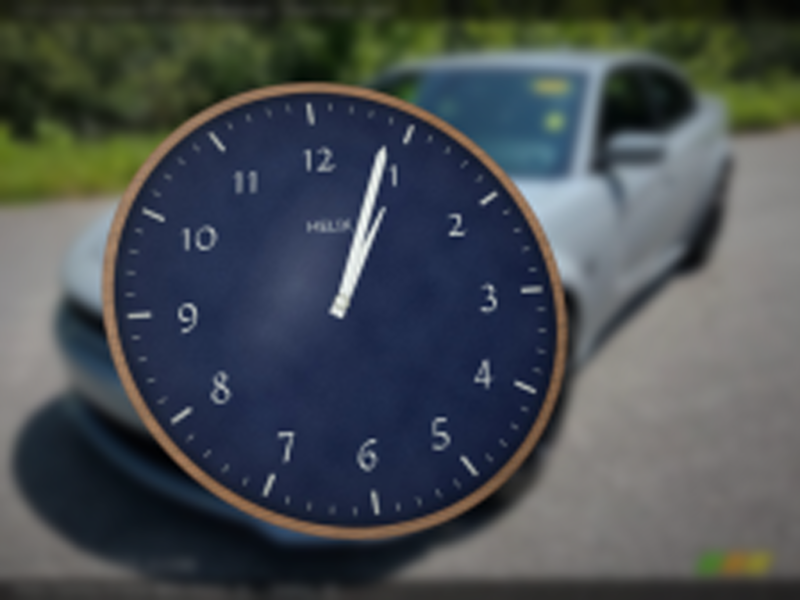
1:04
